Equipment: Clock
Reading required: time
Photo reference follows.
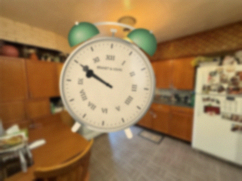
9:50
